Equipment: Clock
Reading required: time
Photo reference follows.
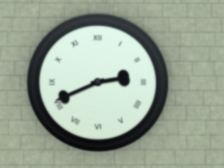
2:41
